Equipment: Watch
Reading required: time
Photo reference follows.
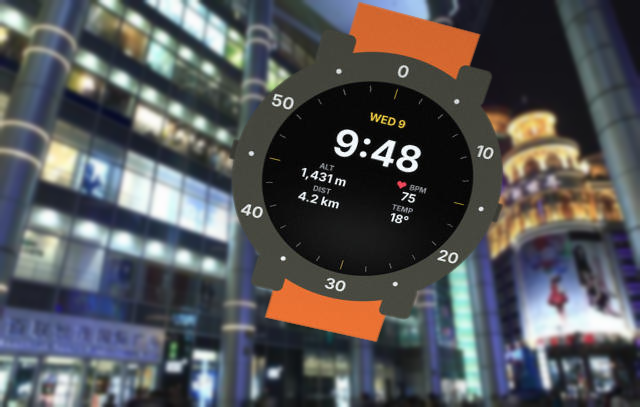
9:48
